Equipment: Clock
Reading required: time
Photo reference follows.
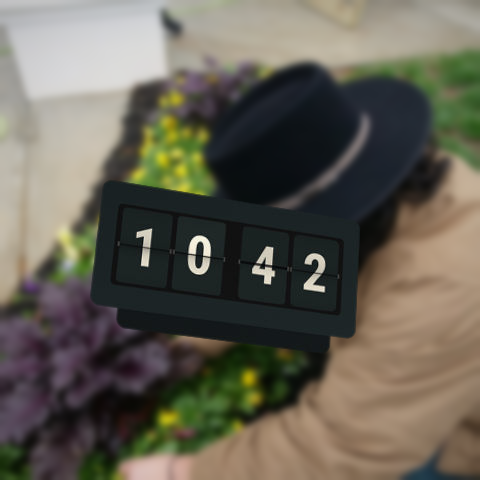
10:42
